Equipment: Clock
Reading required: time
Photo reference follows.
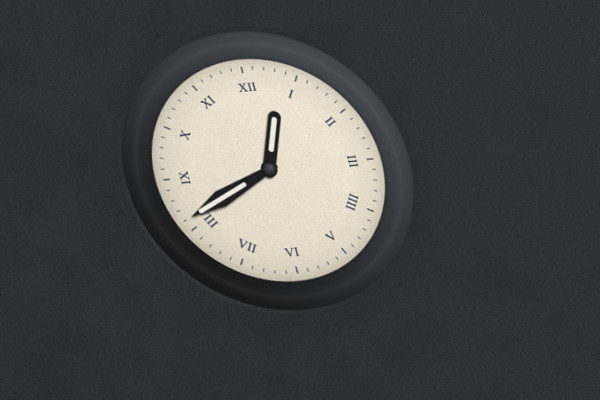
12:41
